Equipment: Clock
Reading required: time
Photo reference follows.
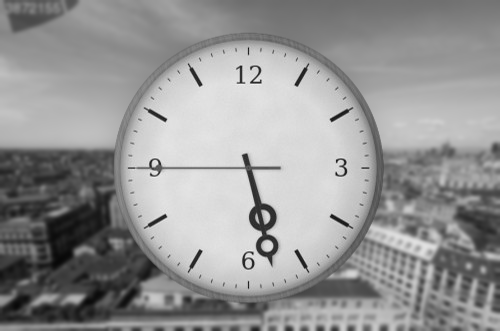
5:27:45
